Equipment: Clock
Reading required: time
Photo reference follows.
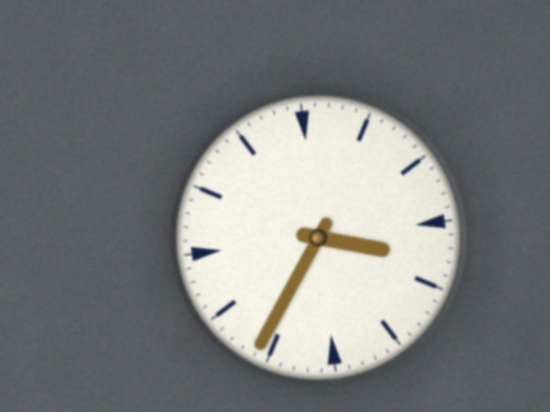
3:36
